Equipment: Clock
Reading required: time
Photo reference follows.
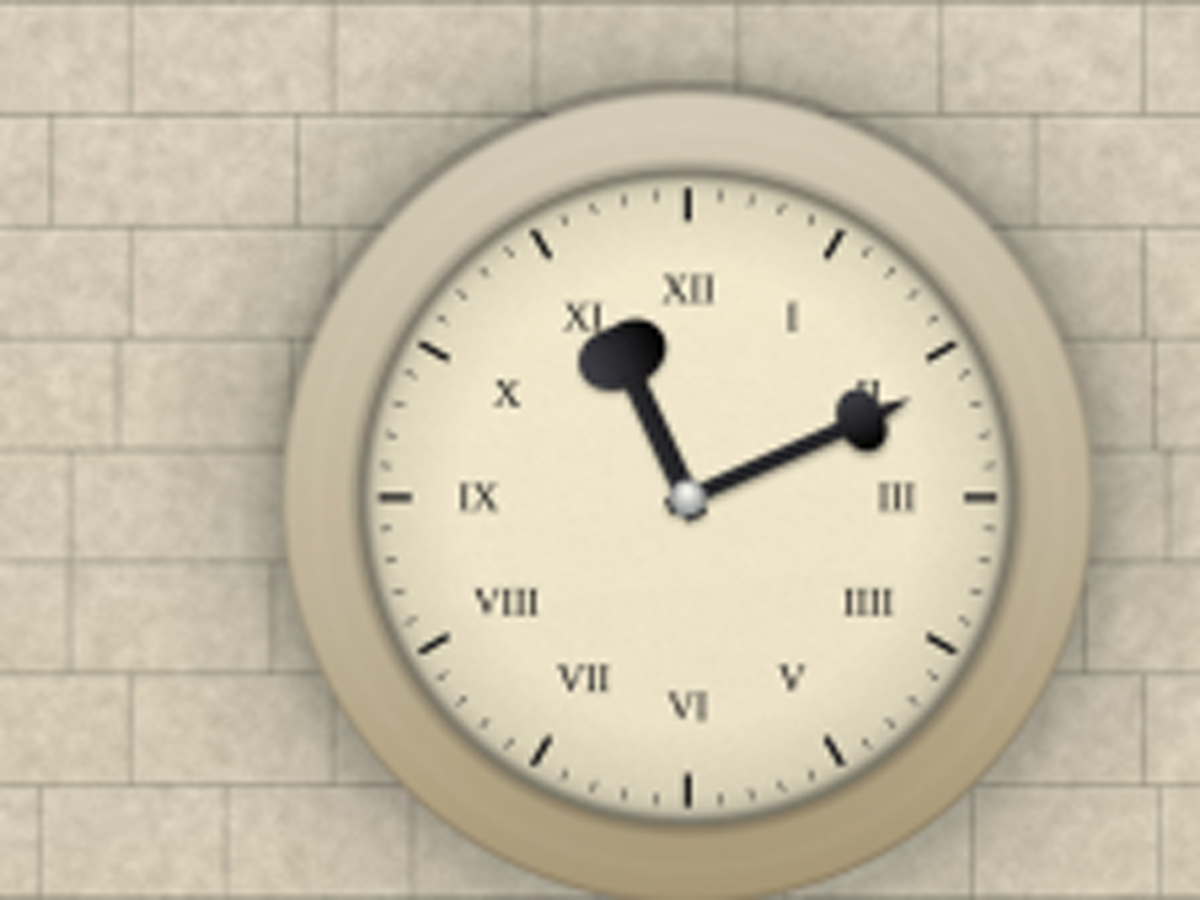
11:11
